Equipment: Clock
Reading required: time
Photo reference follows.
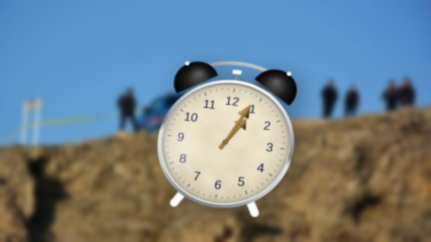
1:04
